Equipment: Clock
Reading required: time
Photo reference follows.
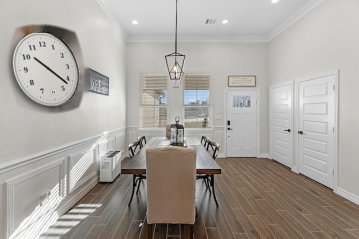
10:22
